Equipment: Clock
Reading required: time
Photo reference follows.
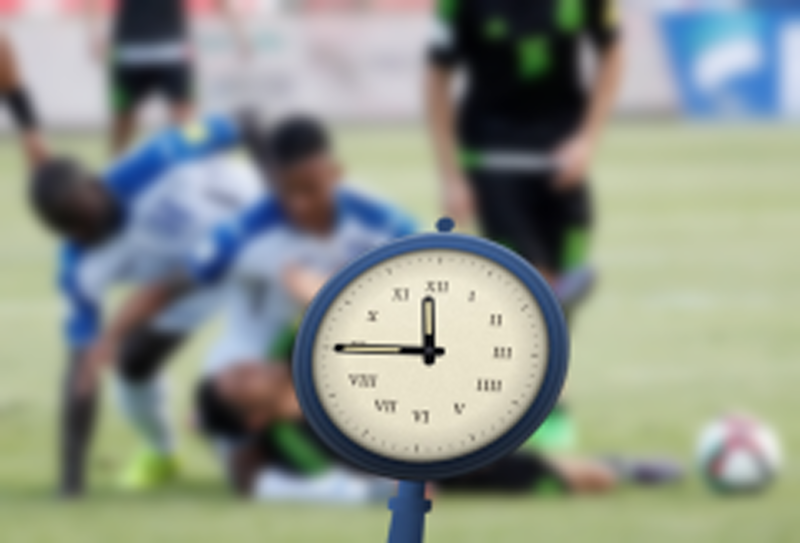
11:45
